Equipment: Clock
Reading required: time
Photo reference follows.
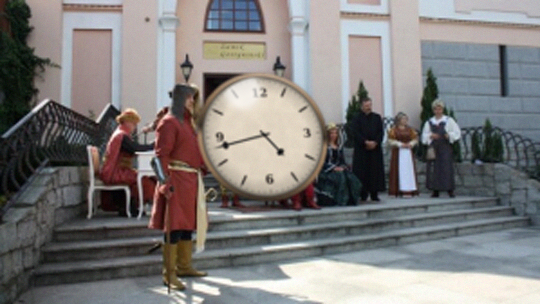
4:43
